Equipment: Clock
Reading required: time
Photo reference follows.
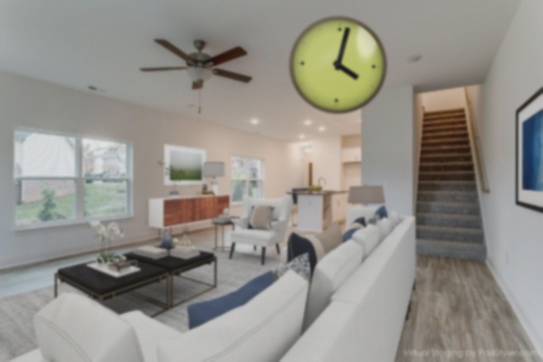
4:02
